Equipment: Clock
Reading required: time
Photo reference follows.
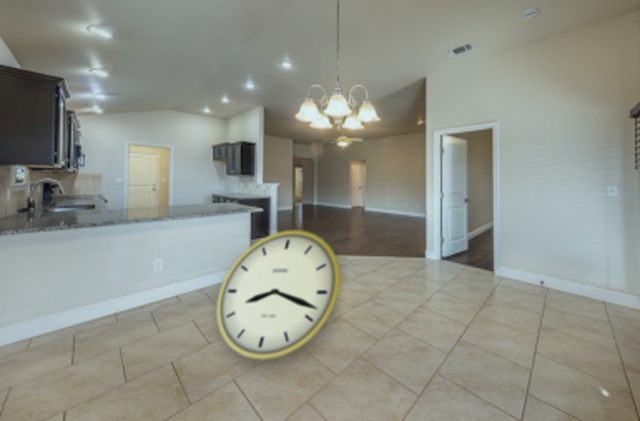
8:18
